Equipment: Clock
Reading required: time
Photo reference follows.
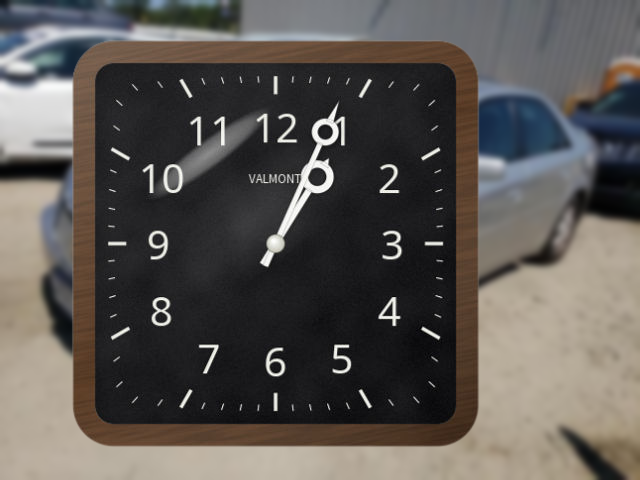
1:04
